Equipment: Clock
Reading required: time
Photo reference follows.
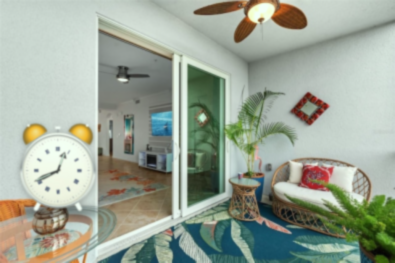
12:41
